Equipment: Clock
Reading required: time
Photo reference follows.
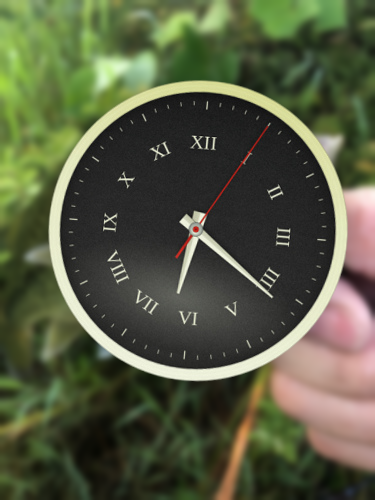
6:21:05
